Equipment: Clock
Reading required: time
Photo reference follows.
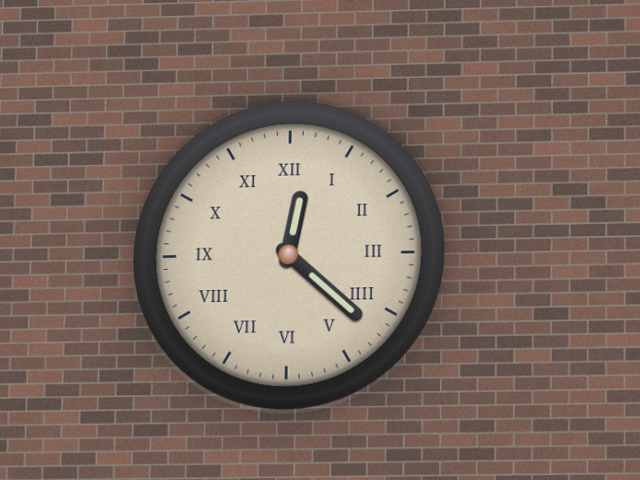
12:22
